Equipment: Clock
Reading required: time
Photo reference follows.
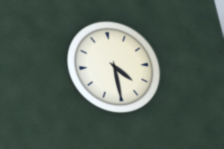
4:30
